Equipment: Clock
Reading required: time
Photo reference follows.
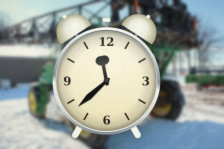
11:38
